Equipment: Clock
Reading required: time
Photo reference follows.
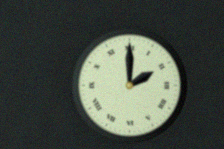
2:00
